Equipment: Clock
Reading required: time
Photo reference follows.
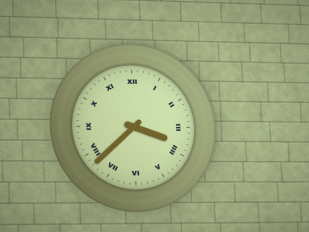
3:38
